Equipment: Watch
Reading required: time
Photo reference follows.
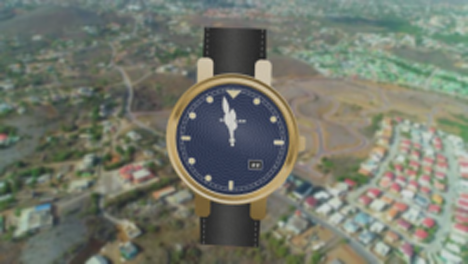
11:58
